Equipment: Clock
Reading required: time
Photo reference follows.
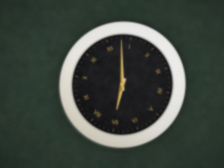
7:03
